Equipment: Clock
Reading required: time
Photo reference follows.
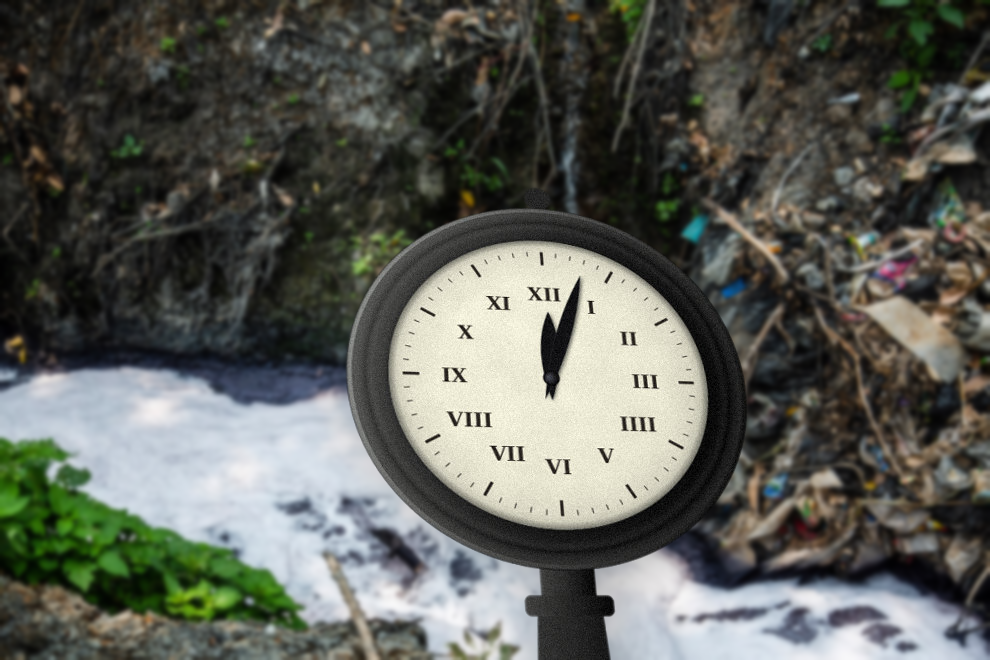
12:03
